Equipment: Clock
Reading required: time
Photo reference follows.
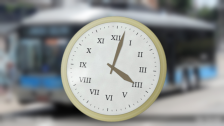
4:02
